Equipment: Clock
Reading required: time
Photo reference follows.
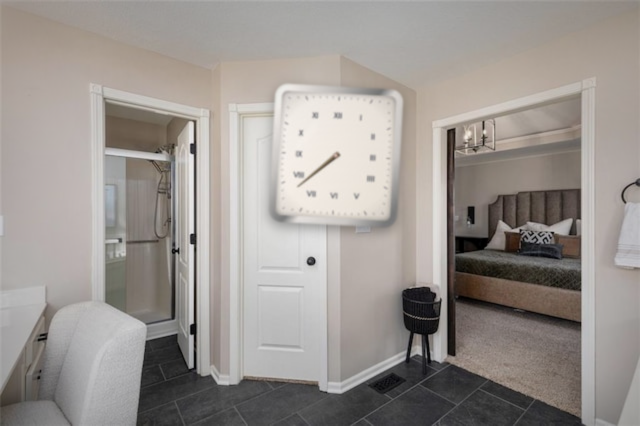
7:38
